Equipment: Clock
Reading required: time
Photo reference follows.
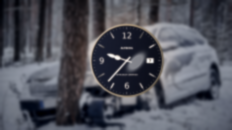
9:37
